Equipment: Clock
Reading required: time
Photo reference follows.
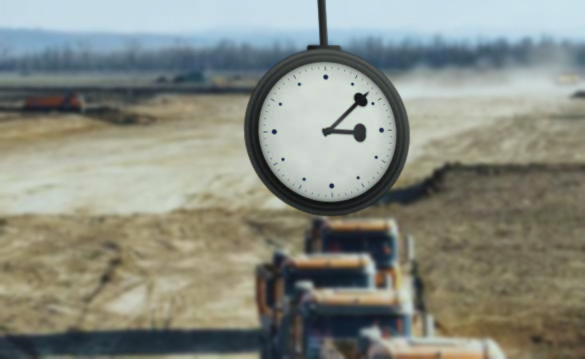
3:08
